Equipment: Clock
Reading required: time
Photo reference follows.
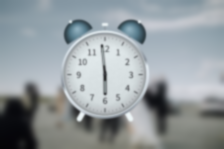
5:59
